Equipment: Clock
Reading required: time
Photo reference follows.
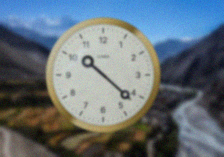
10:22
